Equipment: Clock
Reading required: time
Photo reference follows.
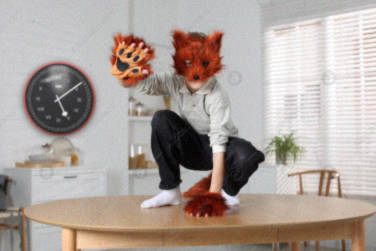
5:09
